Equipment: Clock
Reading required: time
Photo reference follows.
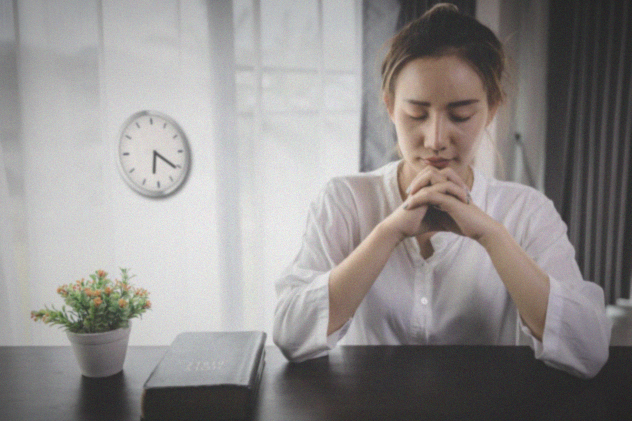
6:21
